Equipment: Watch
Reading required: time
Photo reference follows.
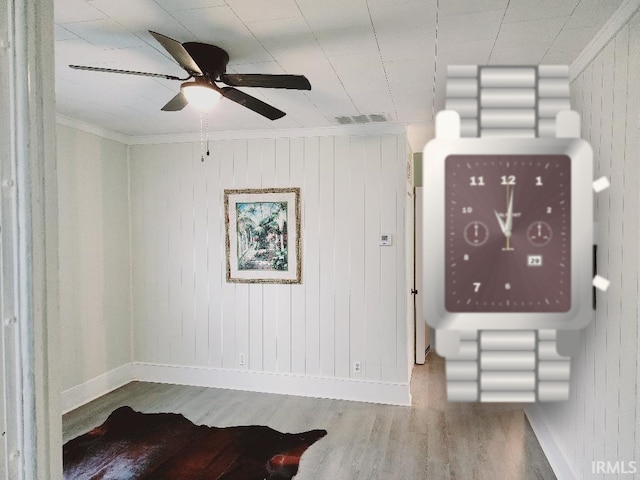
11:01
